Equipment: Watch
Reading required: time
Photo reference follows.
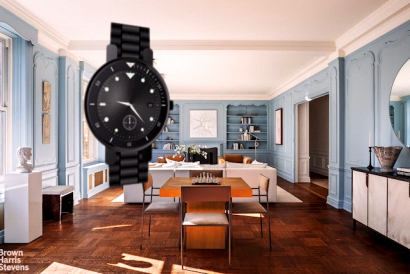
9:23
